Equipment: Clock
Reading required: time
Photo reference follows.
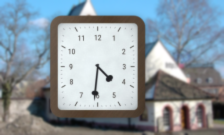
4:31
